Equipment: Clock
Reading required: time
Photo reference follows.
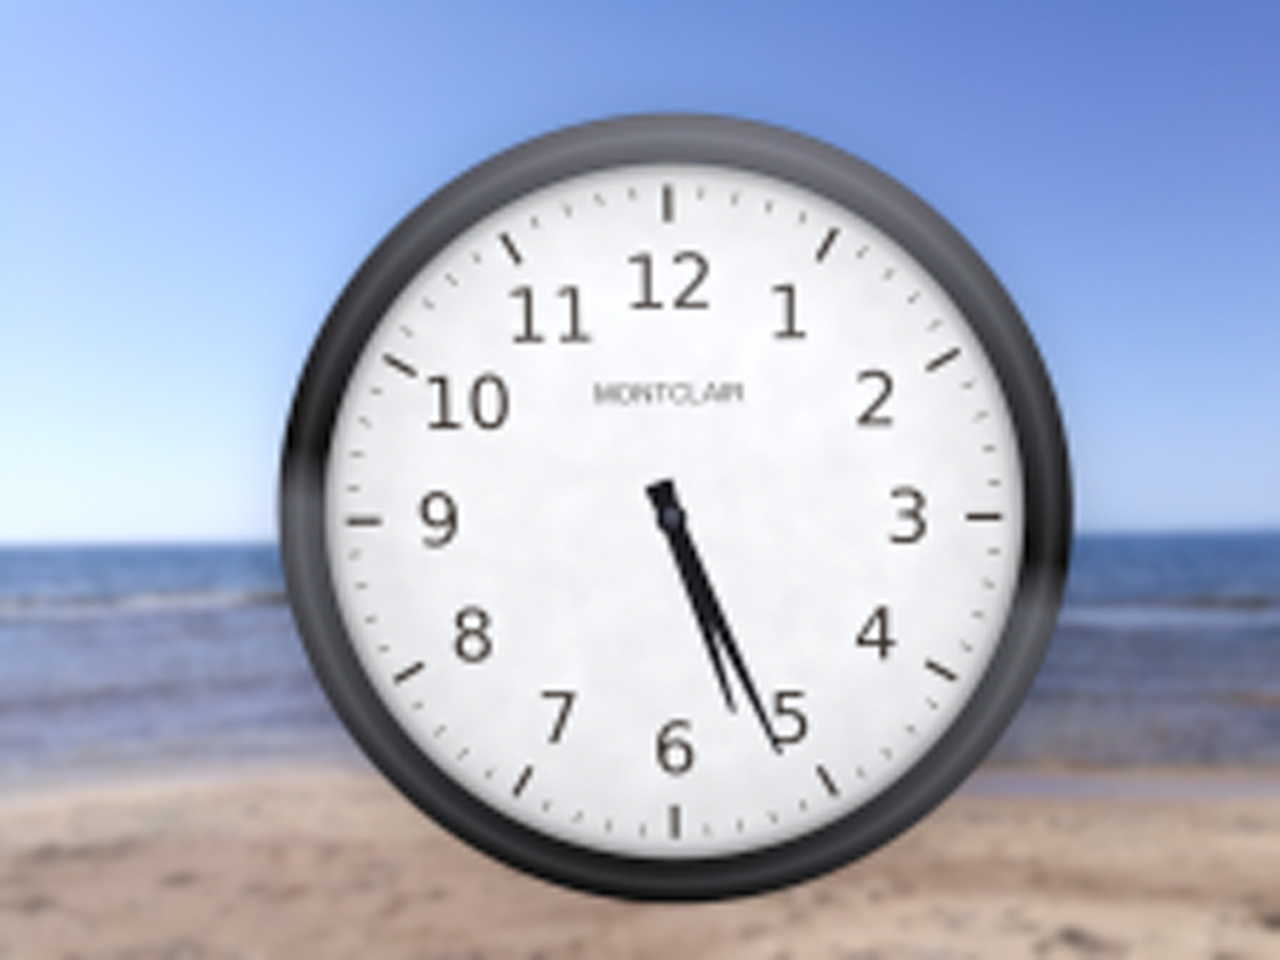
5:26
